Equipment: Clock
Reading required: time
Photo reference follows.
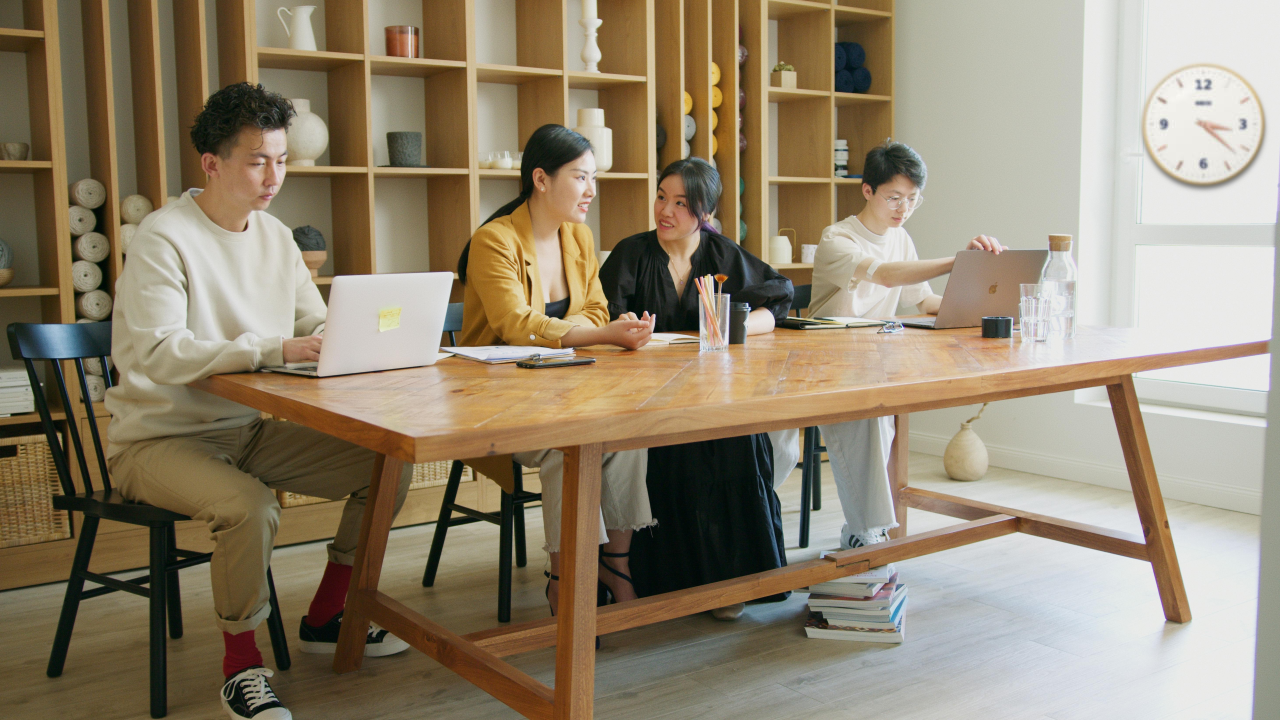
3:22
